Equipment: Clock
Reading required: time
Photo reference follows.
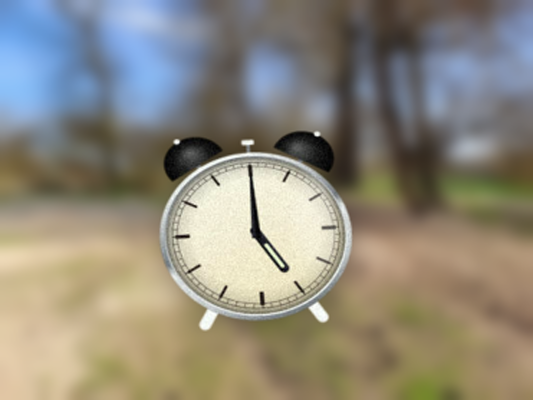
5:00
